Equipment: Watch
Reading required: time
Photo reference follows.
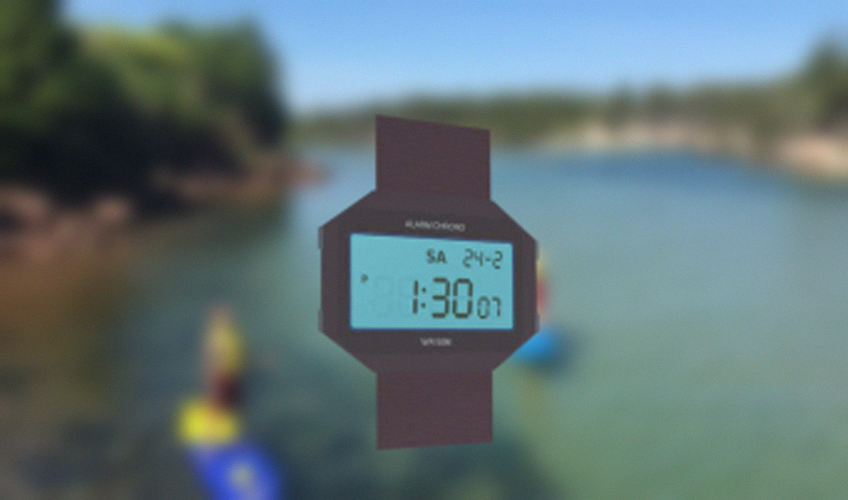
1:30:07
